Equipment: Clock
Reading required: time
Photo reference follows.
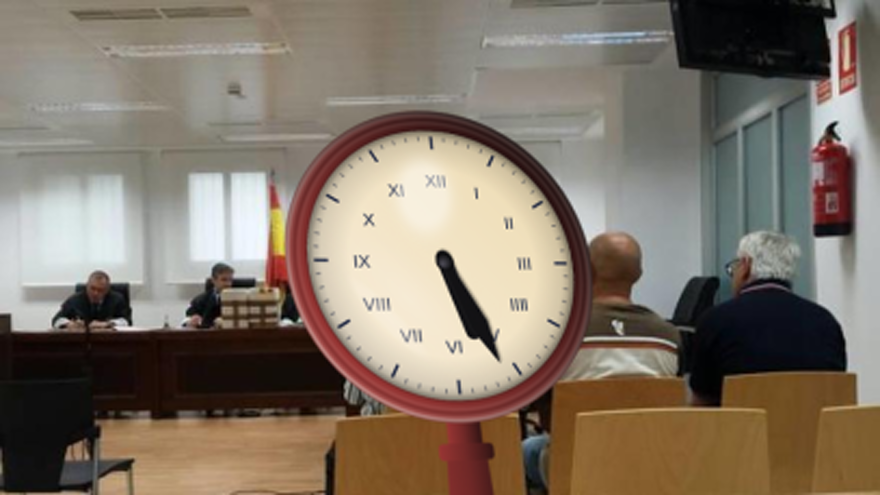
5:26
